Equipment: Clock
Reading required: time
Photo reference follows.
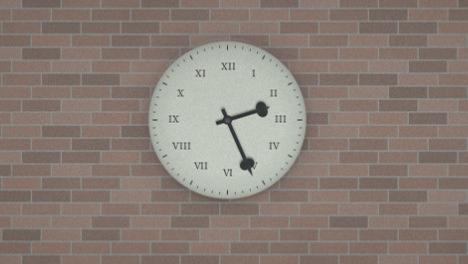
2:26
